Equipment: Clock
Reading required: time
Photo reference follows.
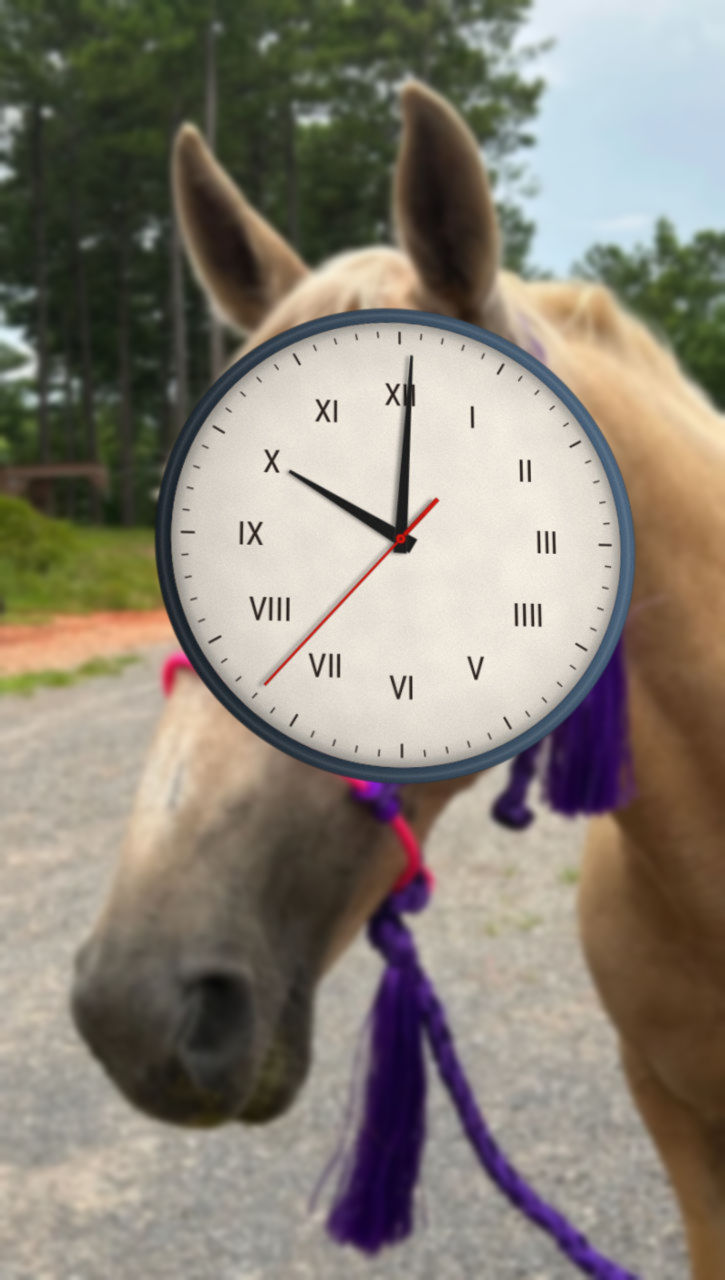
10:00:37
